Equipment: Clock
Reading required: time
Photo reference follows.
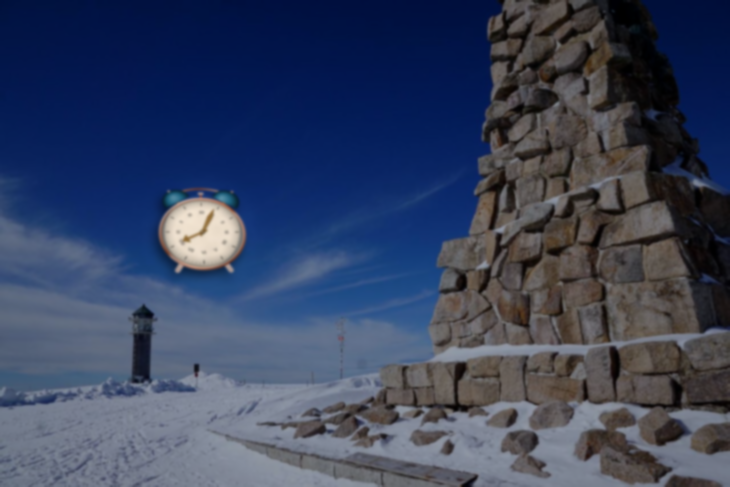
8:04
